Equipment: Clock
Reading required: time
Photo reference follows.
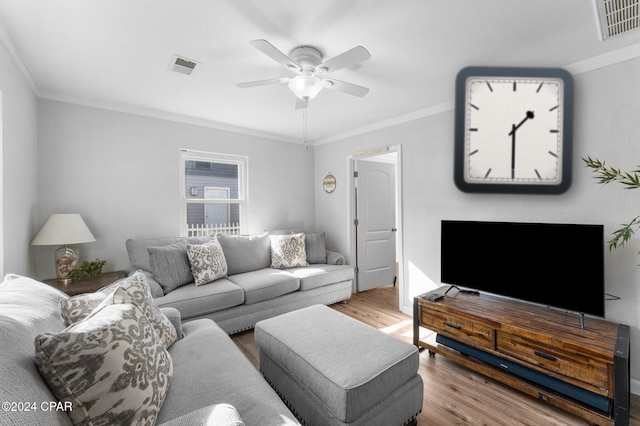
1:30
